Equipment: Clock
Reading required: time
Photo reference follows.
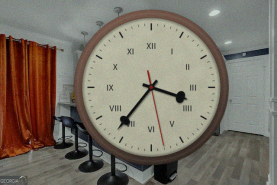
3:36:28
